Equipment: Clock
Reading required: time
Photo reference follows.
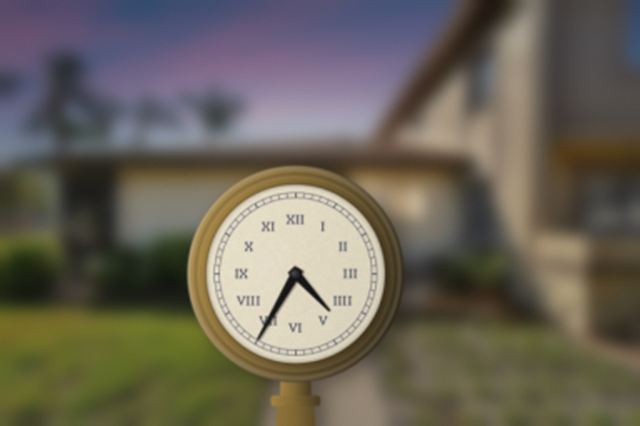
4:35
